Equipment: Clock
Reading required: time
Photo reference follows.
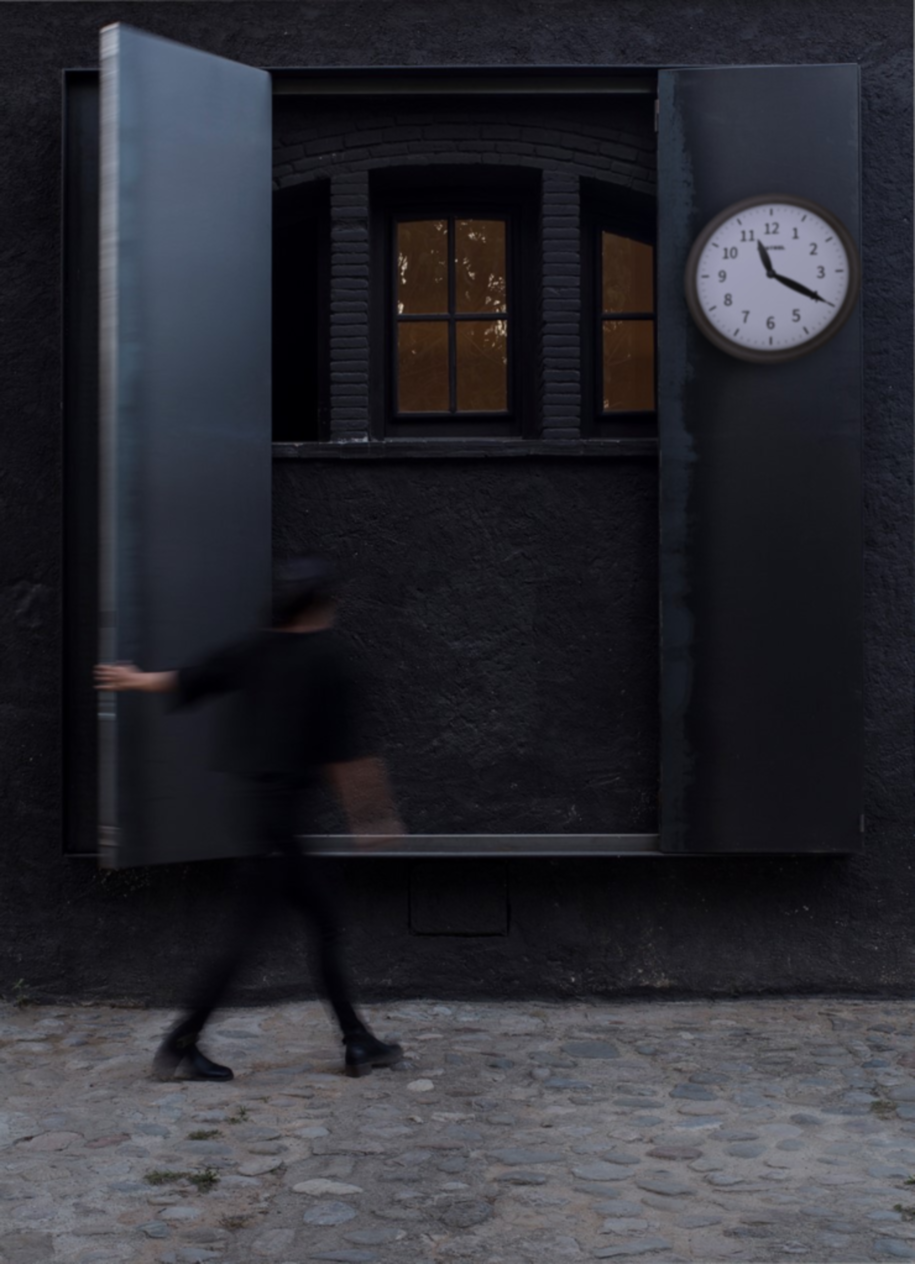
11:20
